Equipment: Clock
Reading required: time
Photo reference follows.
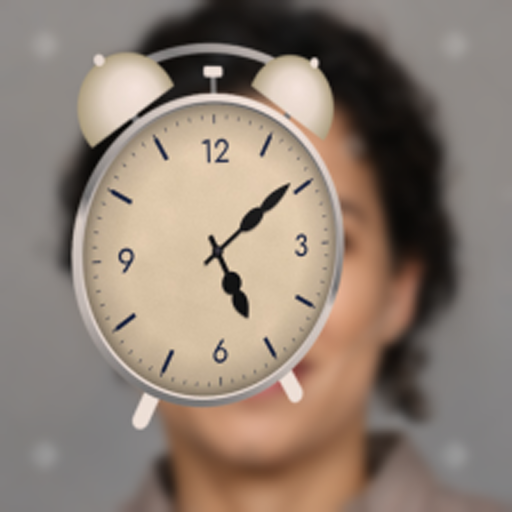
5:09
